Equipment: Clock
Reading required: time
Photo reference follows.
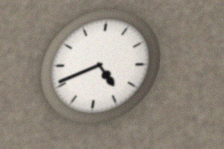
4:41
